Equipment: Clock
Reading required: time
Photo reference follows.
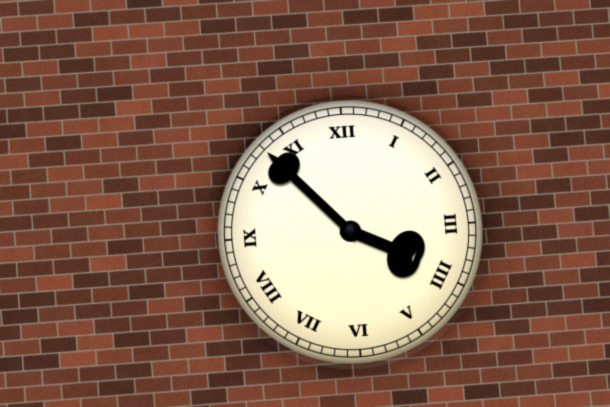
3:53
